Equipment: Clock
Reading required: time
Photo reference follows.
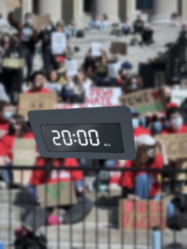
20:00
